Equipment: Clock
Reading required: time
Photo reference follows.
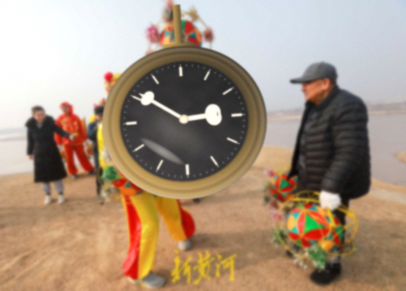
2:51
